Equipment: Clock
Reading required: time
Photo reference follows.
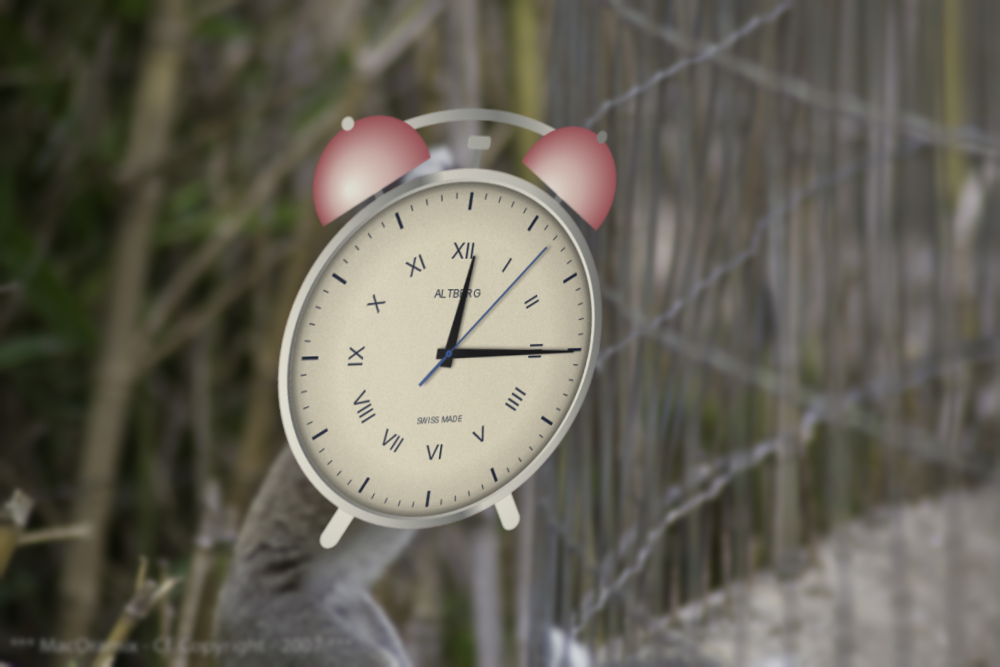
12:15:07
